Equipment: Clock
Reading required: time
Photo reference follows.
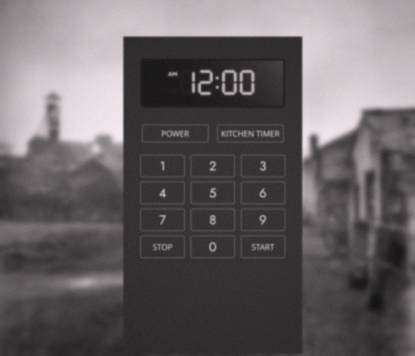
12:00
